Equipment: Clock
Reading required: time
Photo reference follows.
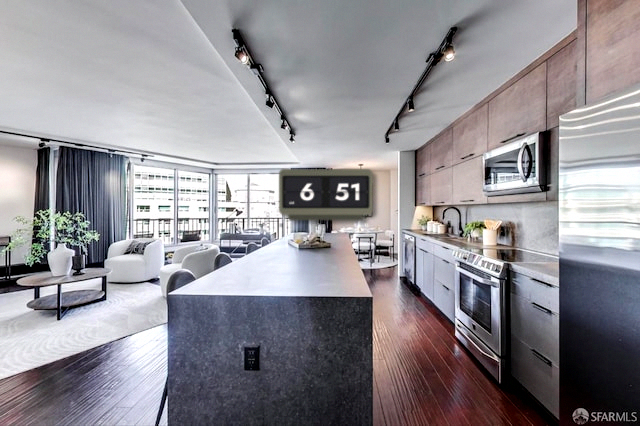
6:51
